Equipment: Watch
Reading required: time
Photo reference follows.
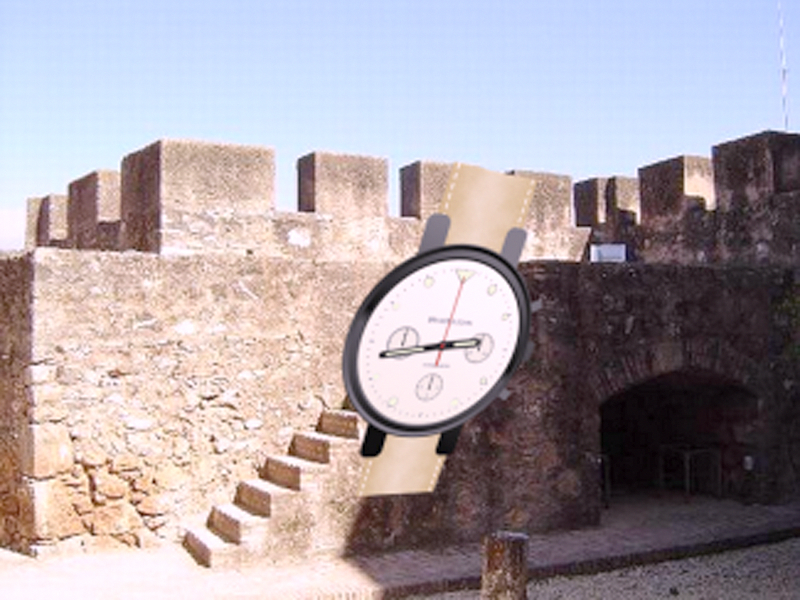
2:43
